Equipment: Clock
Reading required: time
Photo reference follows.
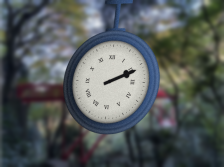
2:11
